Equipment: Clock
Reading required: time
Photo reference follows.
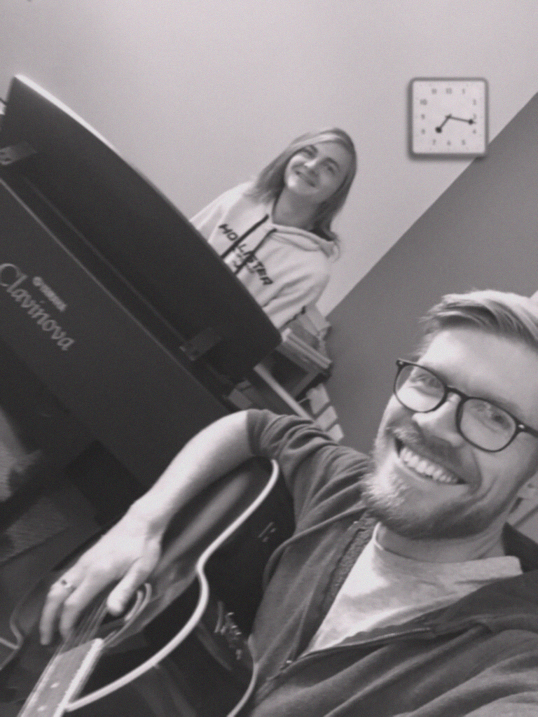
7:17
